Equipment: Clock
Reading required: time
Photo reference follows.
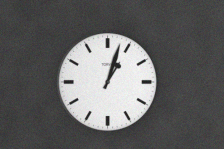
1:03
